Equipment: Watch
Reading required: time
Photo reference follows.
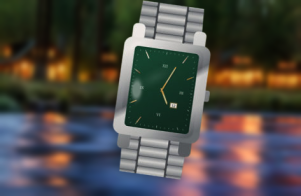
5:04
